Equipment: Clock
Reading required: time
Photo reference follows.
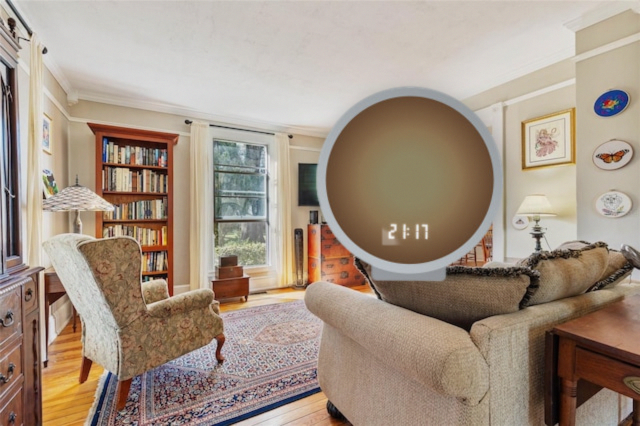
21:17
